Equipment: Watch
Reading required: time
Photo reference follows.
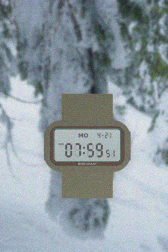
7:59:51
